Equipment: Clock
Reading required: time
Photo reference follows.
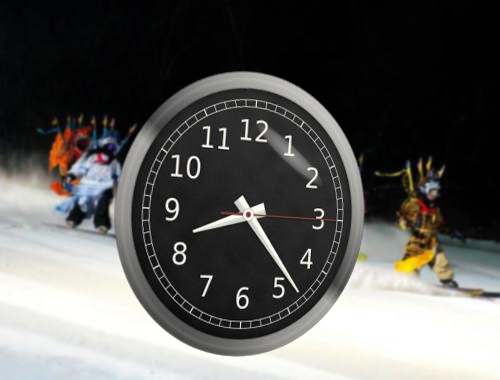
8:23:15
